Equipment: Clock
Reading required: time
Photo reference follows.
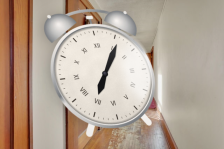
7:06
